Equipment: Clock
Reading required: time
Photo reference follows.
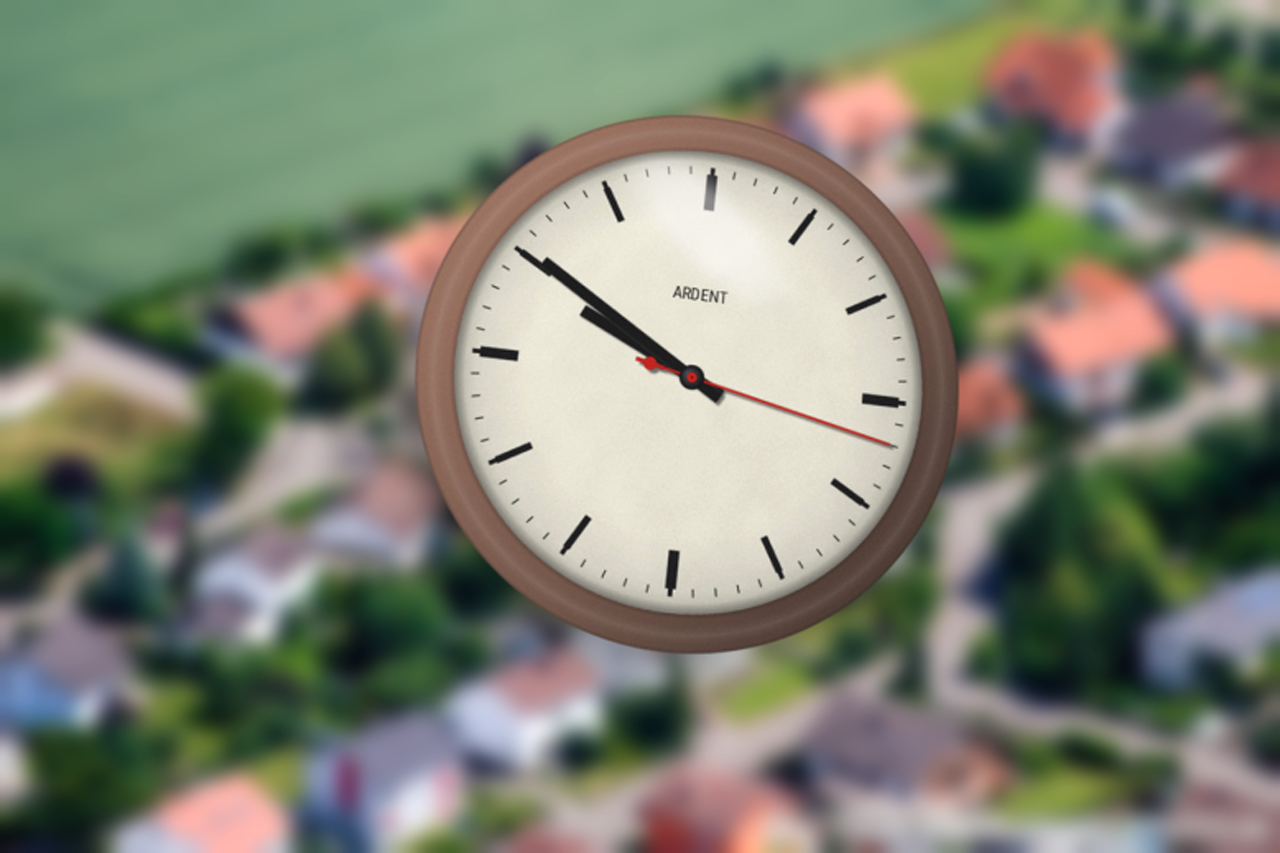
9:50:17
